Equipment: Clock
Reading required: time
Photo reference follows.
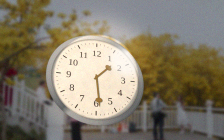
1:29
